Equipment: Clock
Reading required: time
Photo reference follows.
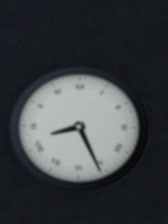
8:26
